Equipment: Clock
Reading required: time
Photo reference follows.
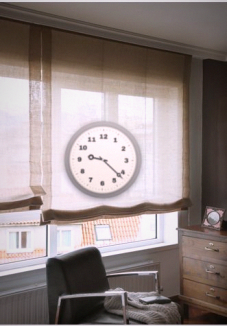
9:22
